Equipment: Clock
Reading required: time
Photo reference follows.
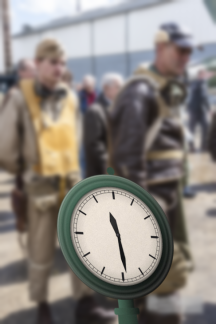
11:29
